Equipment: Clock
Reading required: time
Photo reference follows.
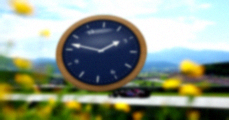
2:52
